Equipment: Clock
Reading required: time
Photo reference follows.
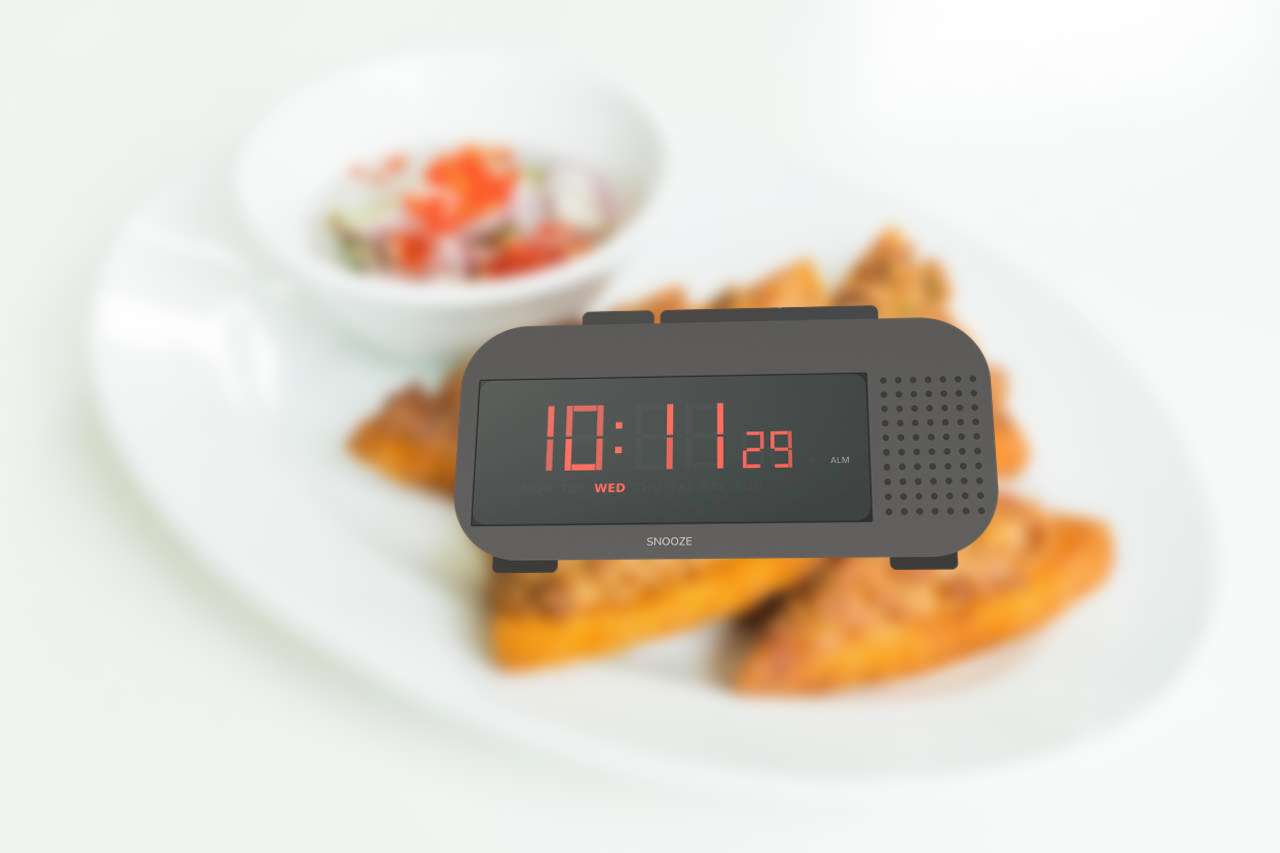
10:11:29
